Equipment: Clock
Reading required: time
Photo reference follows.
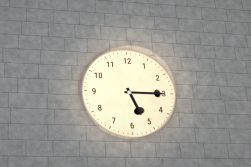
5:15
